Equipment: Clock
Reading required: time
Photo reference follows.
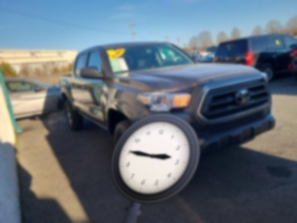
2:45
